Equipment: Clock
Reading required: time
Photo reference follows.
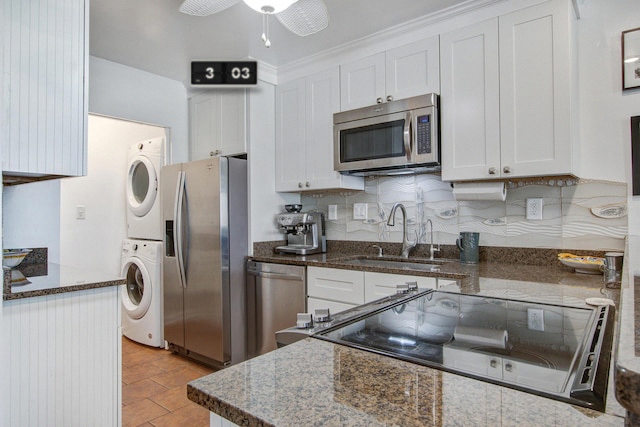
3:03
